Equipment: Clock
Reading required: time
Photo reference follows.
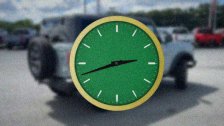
2:42
